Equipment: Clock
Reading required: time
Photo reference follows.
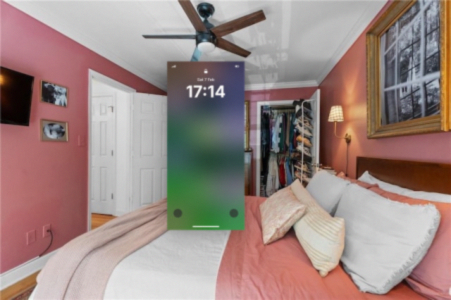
17:14
